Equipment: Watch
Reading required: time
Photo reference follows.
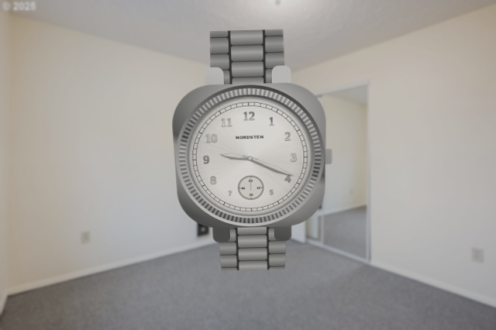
9:19
